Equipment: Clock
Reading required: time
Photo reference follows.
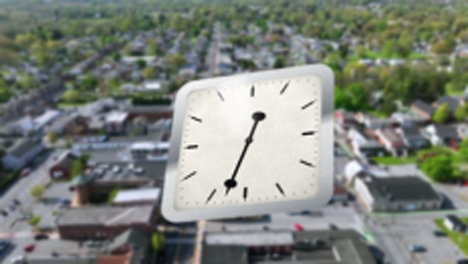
12:33
